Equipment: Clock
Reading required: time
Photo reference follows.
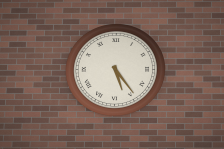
5:24
